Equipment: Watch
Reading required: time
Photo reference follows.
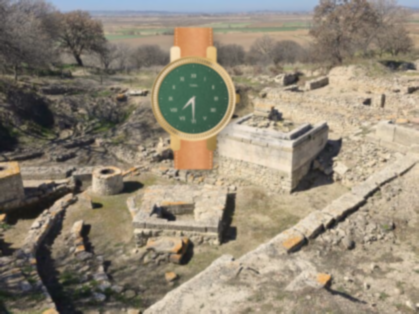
7:30
